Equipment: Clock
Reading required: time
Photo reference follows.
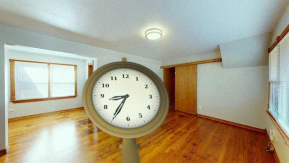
8:35
